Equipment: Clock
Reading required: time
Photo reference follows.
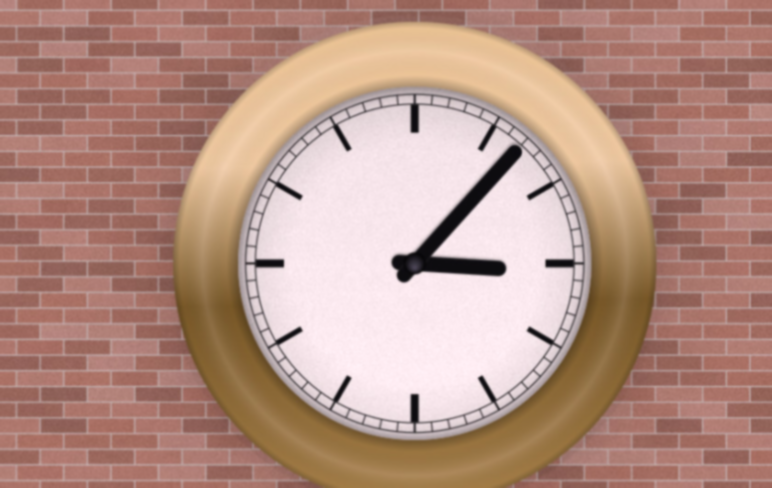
3:07
